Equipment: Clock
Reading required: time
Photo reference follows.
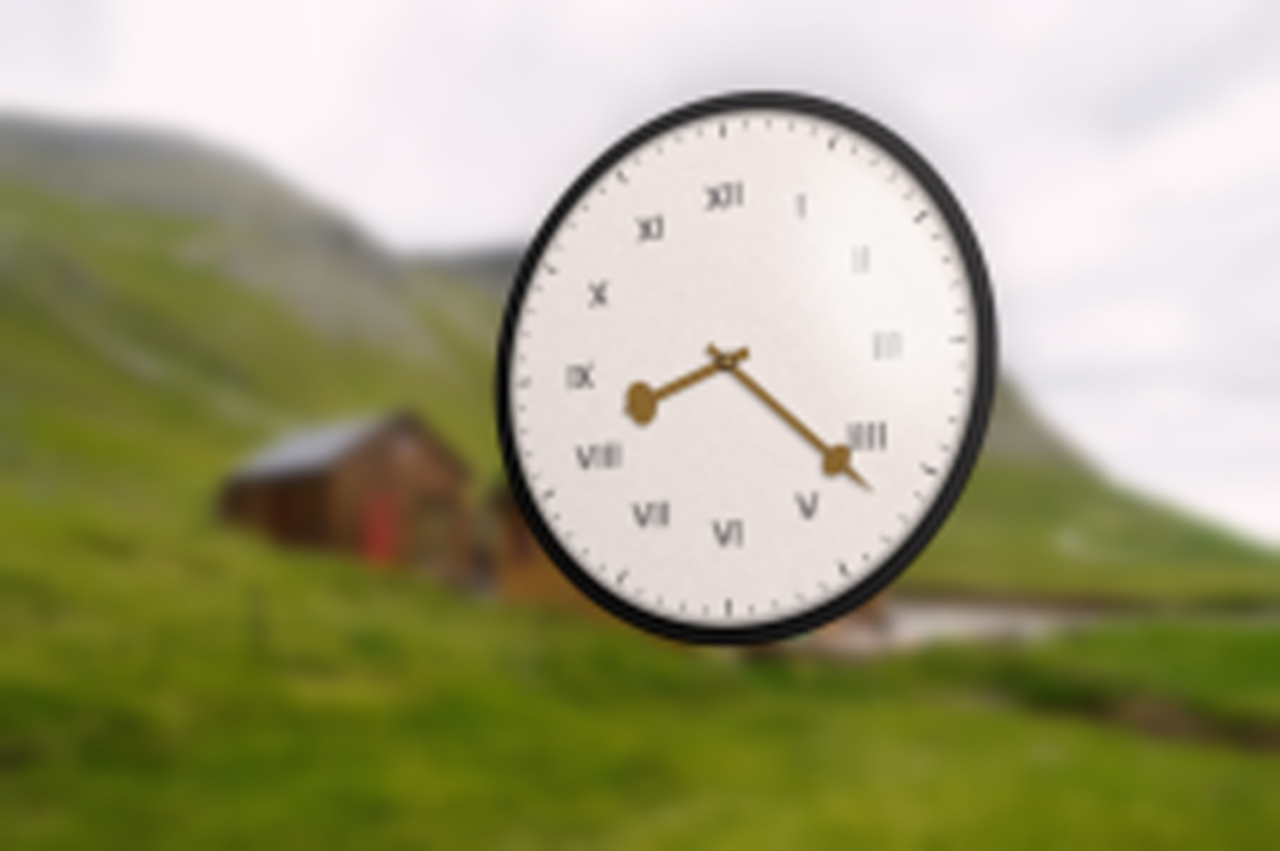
8:22
